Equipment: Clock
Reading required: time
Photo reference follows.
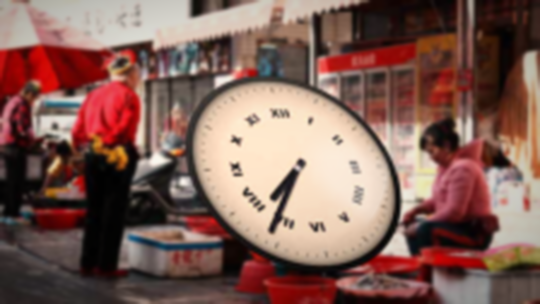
7:36
